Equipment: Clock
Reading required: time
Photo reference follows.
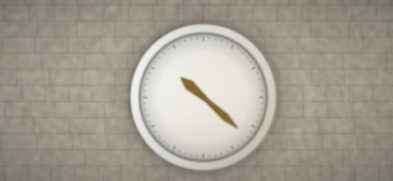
10:22
